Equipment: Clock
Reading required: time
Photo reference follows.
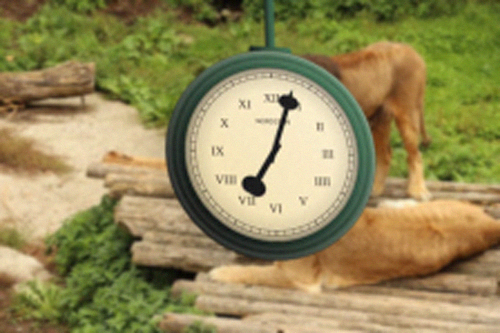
7:03
